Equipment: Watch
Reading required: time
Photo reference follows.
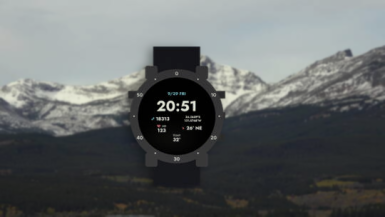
20:51
